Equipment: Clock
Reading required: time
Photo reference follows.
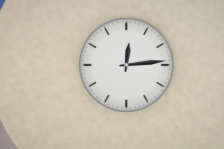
12:14
